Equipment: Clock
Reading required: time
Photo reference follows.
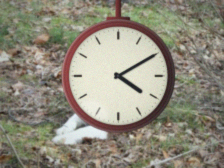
4:10
